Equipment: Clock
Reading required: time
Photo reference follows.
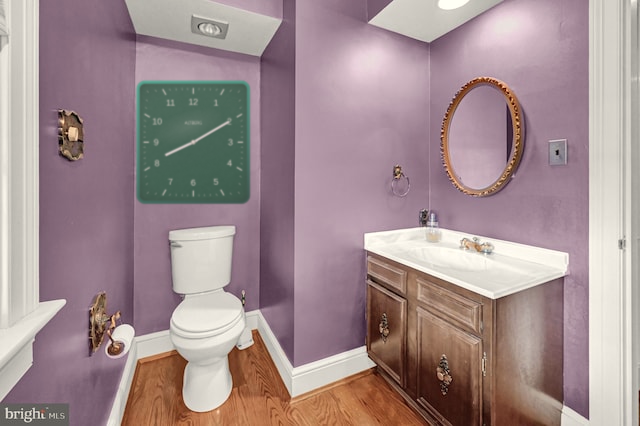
8:10
